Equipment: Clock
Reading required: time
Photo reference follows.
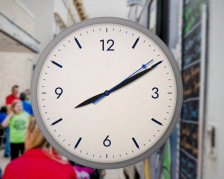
8:10:09
